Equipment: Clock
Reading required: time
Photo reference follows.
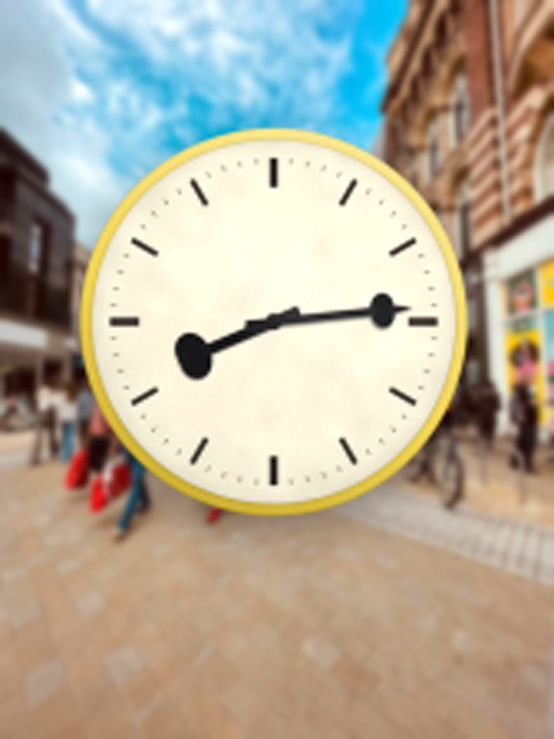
8:14
